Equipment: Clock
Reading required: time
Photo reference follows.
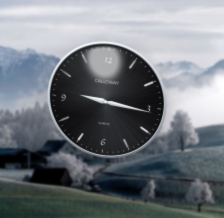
9:16
